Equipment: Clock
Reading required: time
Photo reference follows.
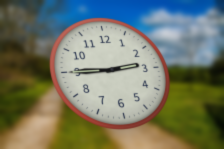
2:45
